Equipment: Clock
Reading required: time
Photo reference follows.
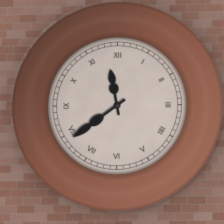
11:39
